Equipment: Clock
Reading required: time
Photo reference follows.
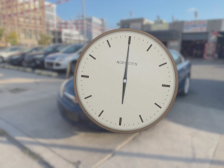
6:00
